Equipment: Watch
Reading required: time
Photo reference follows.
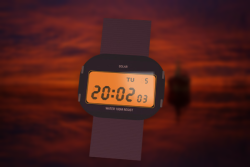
20:02:03
